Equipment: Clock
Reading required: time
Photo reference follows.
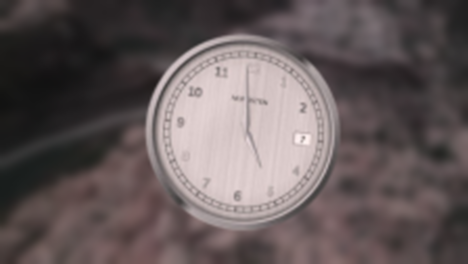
4:59
